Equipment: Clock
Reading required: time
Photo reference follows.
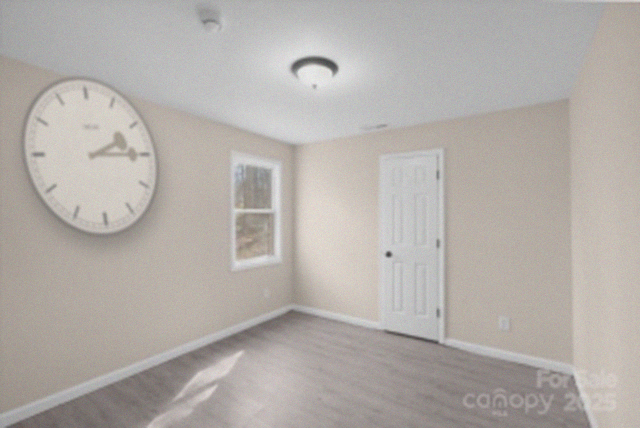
2:15
